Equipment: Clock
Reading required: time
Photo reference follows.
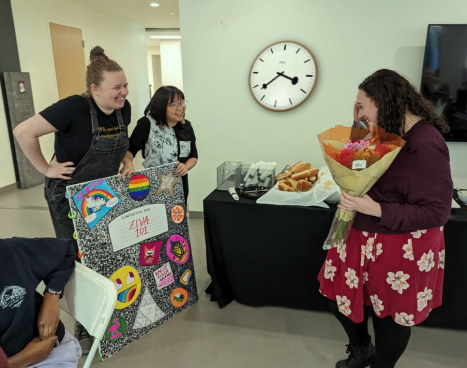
3:38
